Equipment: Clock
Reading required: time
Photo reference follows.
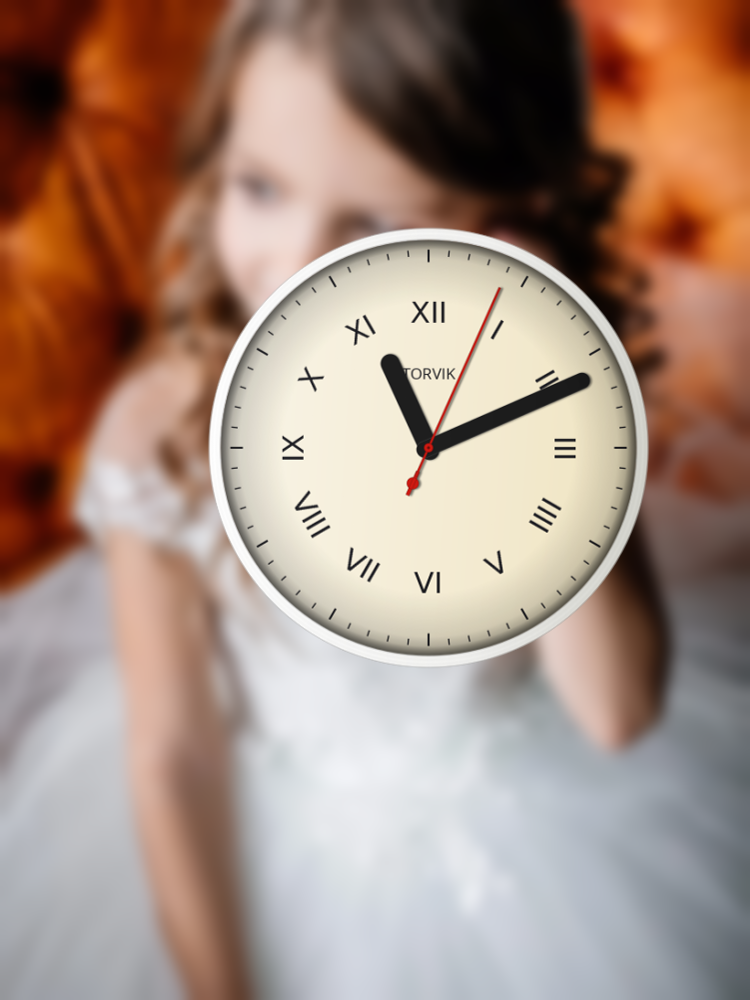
11:11:04
